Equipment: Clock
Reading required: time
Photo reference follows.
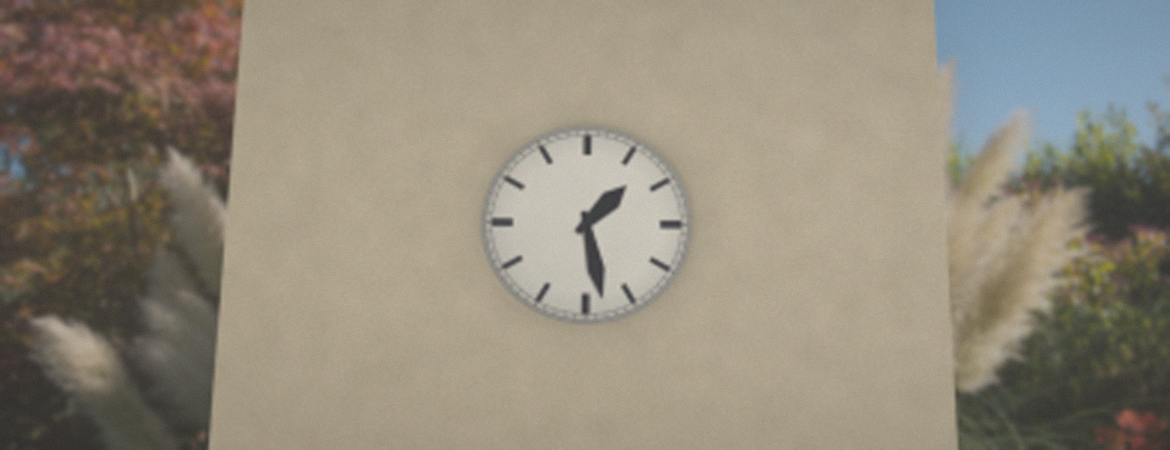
1:28
